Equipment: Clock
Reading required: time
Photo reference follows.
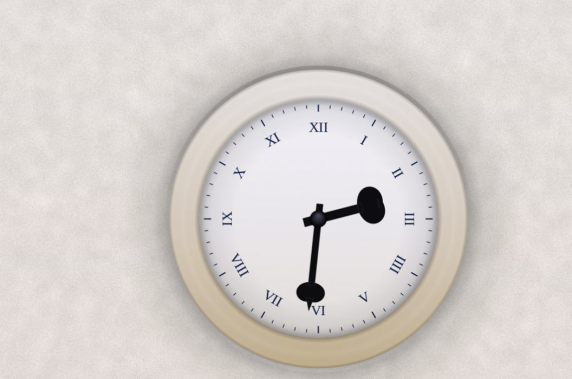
2:31
